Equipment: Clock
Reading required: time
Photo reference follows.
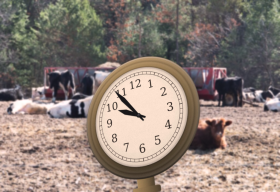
9:54
